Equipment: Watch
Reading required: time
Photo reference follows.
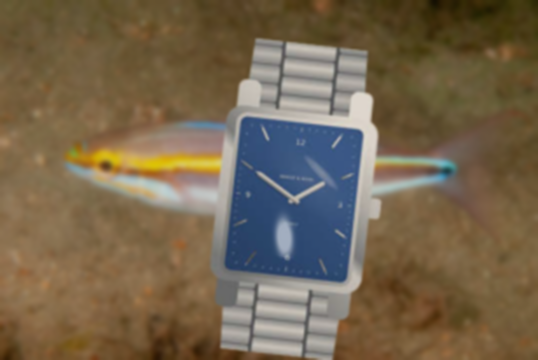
1:50
